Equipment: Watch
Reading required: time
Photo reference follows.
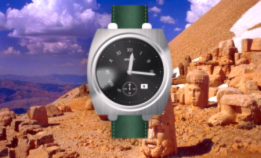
12:16
